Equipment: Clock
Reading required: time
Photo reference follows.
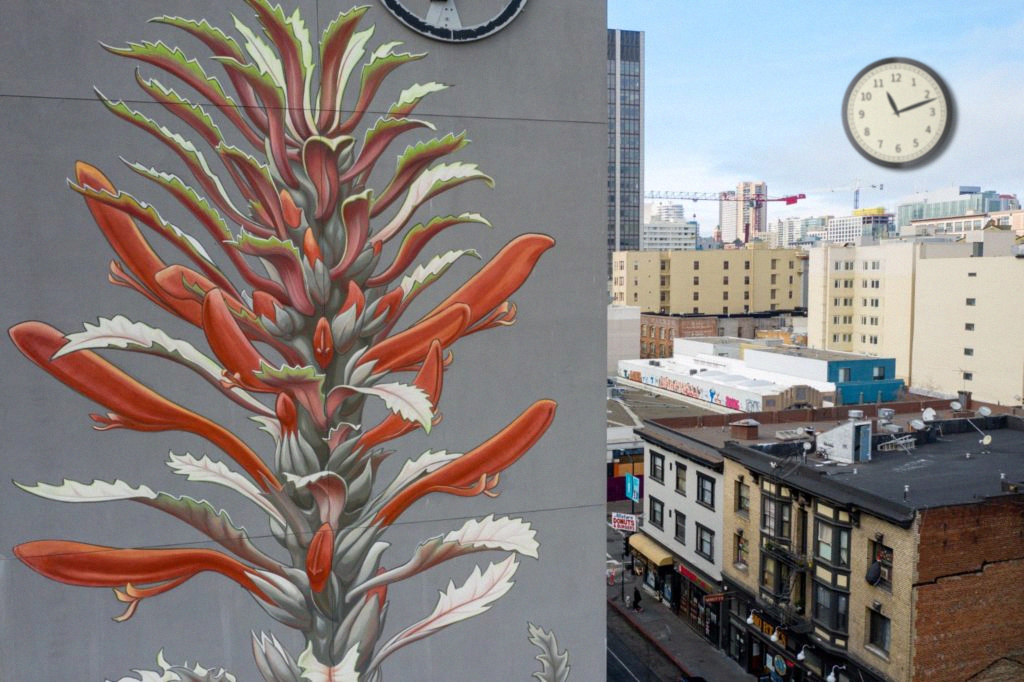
11:12
